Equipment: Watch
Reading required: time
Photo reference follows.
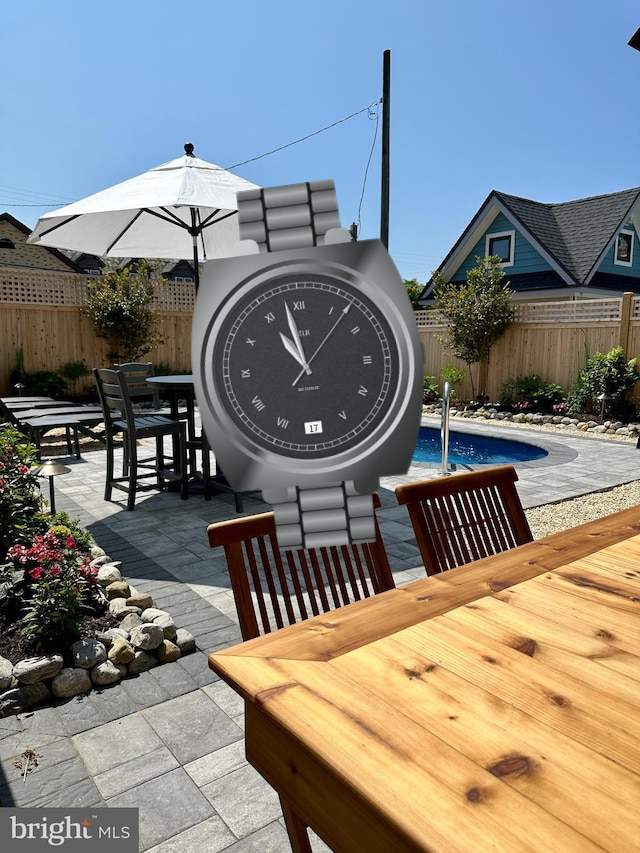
10:58:07
